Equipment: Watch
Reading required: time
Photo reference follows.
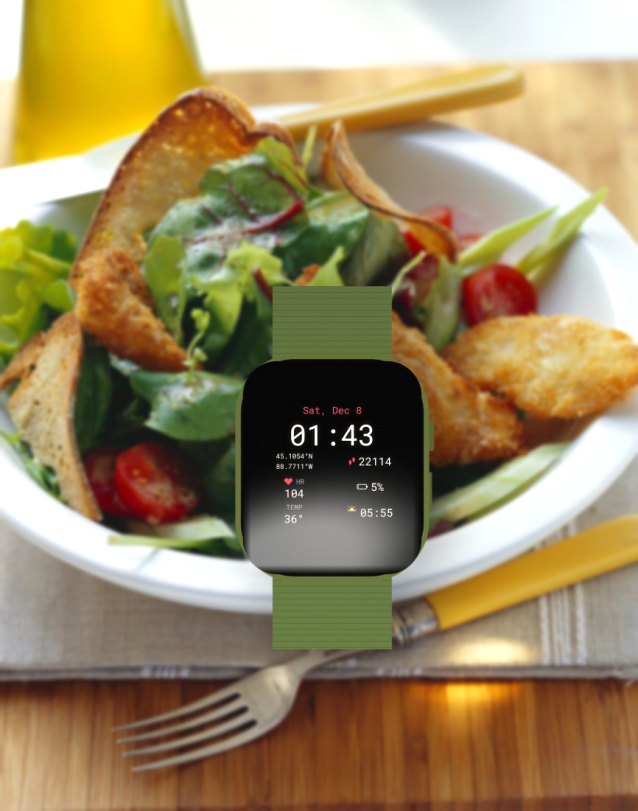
1:43
